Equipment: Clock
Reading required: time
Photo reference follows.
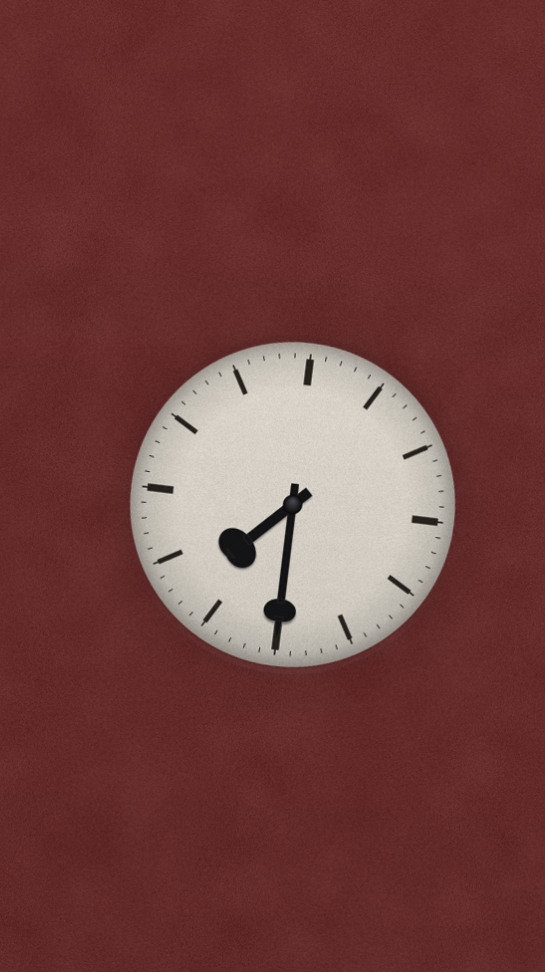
7:30
